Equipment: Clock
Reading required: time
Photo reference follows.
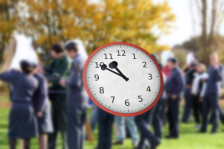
10:50
